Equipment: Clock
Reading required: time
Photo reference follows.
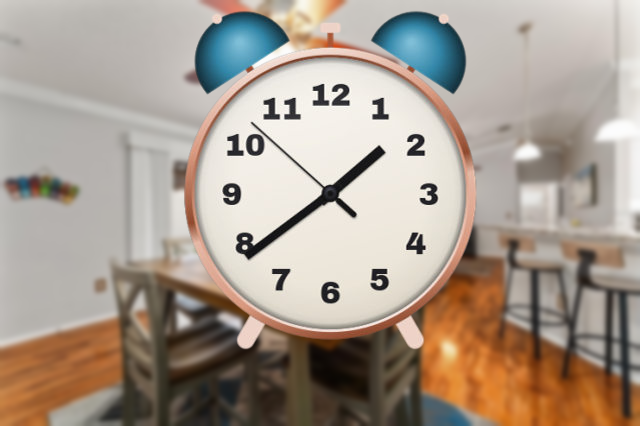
1:38:52
